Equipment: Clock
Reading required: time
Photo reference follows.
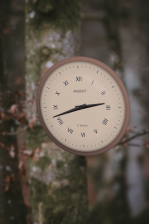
2:42
